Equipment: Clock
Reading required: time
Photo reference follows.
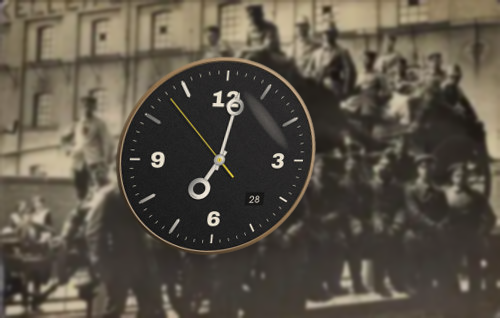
7:01:53
